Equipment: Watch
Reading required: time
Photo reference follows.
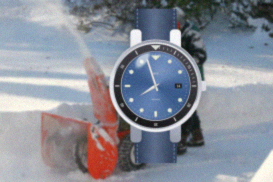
7:57
